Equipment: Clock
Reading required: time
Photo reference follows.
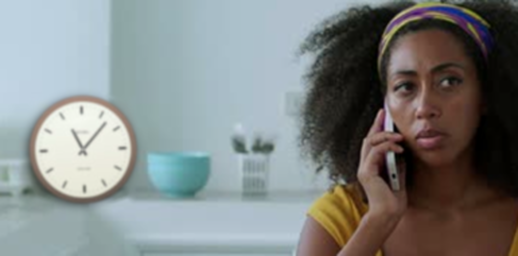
11:07
